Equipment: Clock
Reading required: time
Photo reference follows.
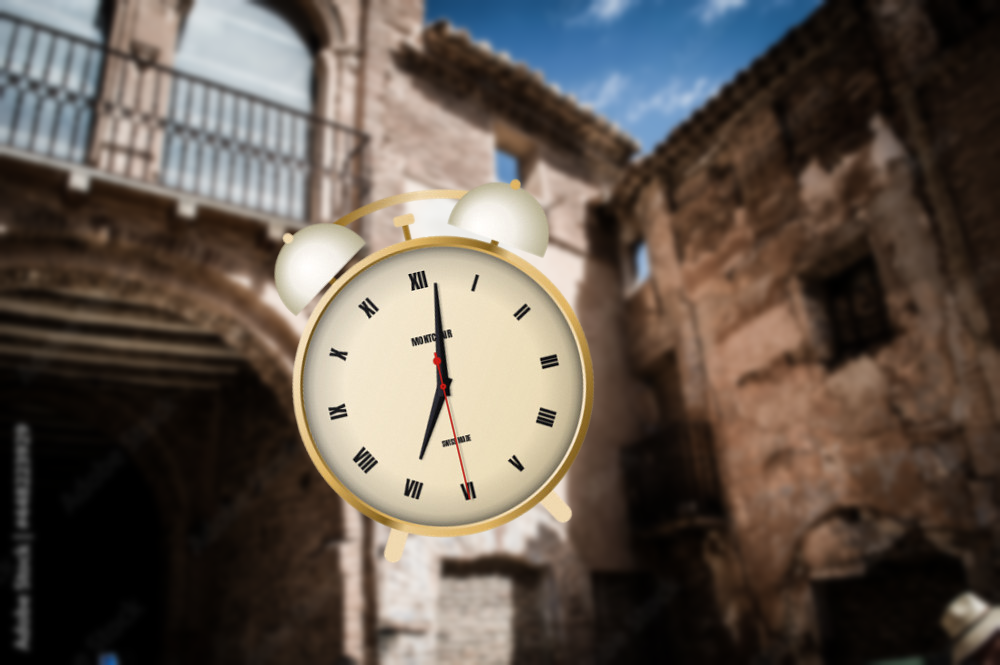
7:01:30
